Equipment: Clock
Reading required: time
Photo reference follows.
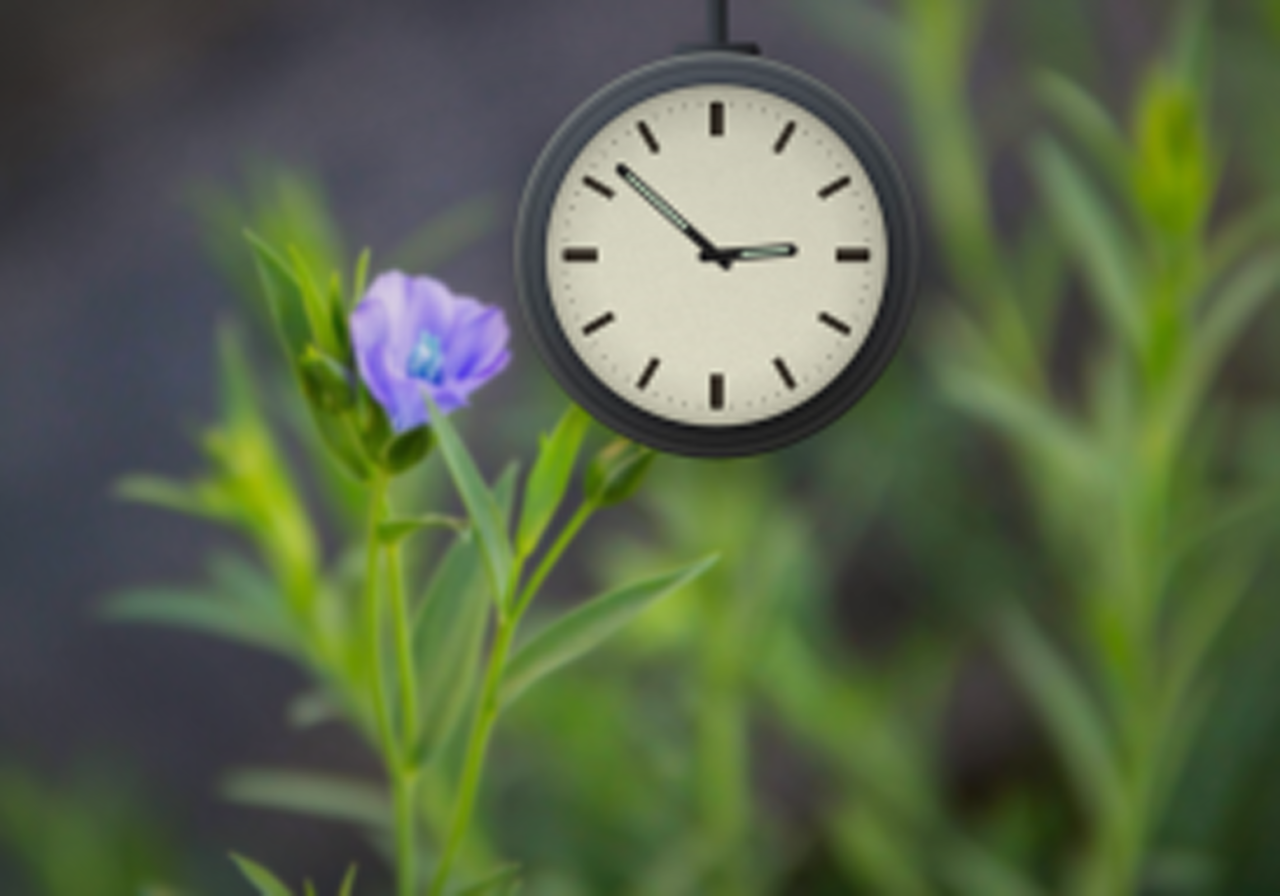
2:52
